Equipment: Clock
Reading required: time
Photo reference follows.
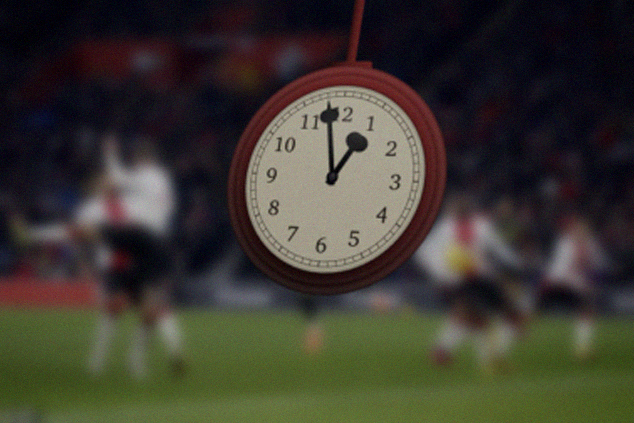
12:58
